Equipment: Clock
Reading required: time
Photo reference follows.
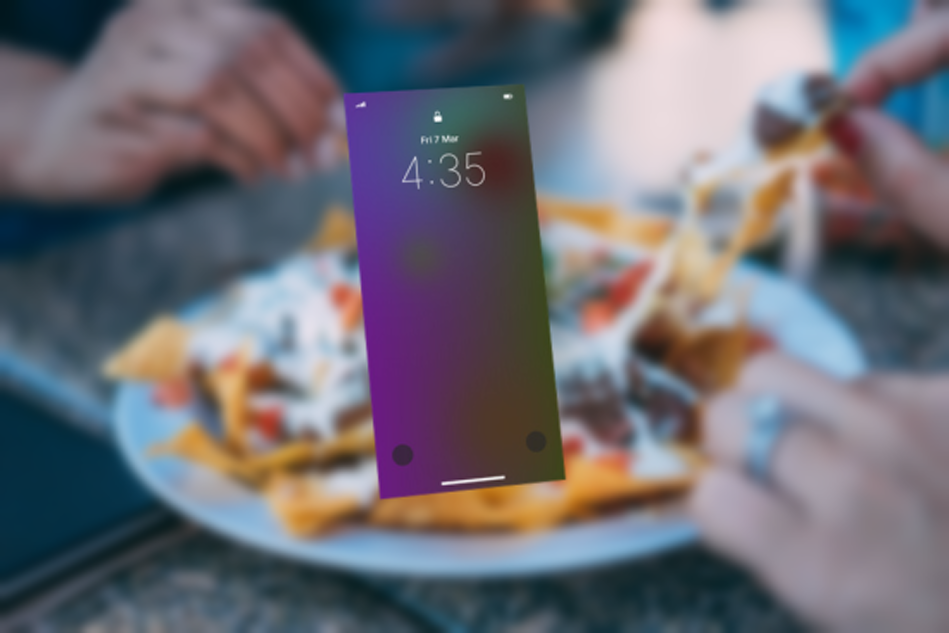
4:35
